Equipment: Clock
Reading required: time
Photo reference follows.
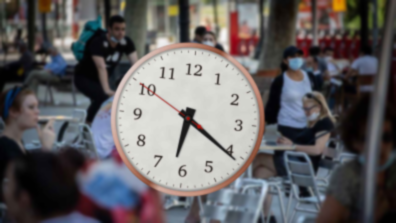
6:20:50
